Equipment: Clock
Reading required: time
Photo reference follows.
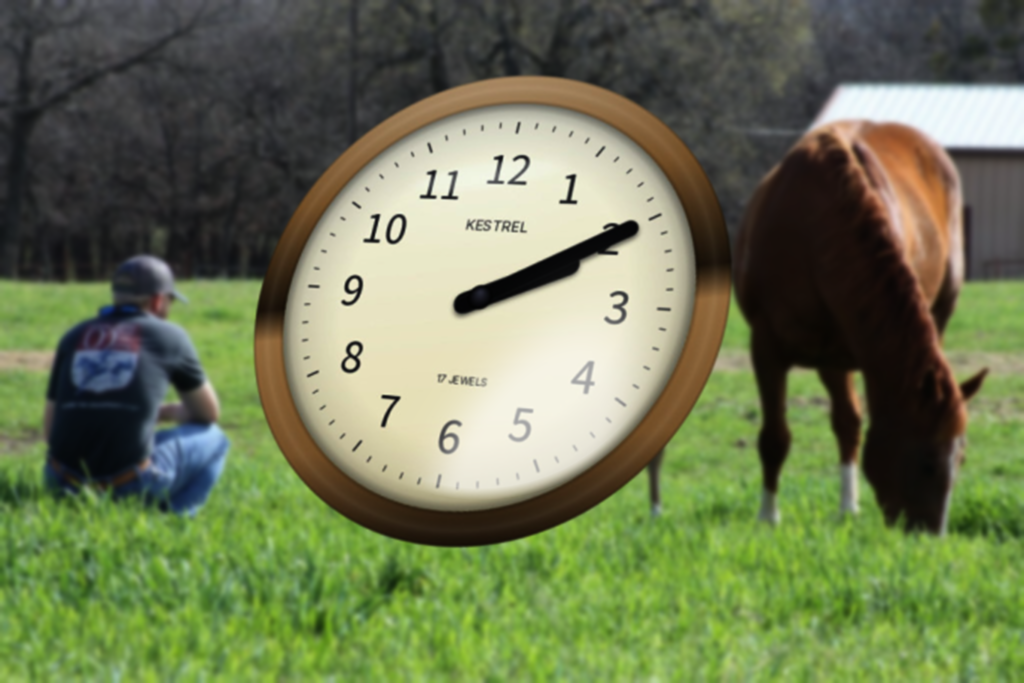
2:10
